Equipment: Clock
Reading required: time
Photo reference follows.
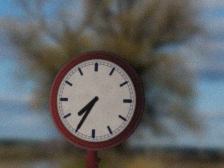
7:35
